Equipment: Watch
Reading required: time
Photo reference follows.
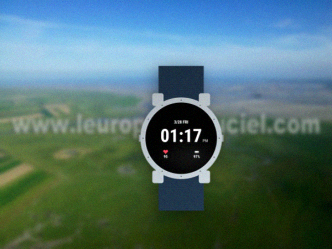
1:17
